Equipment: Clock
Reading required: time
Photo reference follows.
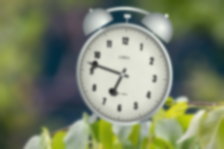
6:47
